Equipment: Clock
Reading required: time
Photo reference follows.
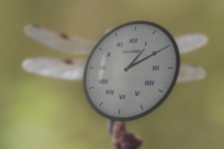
1:10
